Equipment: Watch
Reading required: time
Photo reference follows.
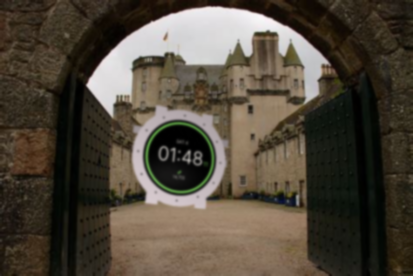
1:48
